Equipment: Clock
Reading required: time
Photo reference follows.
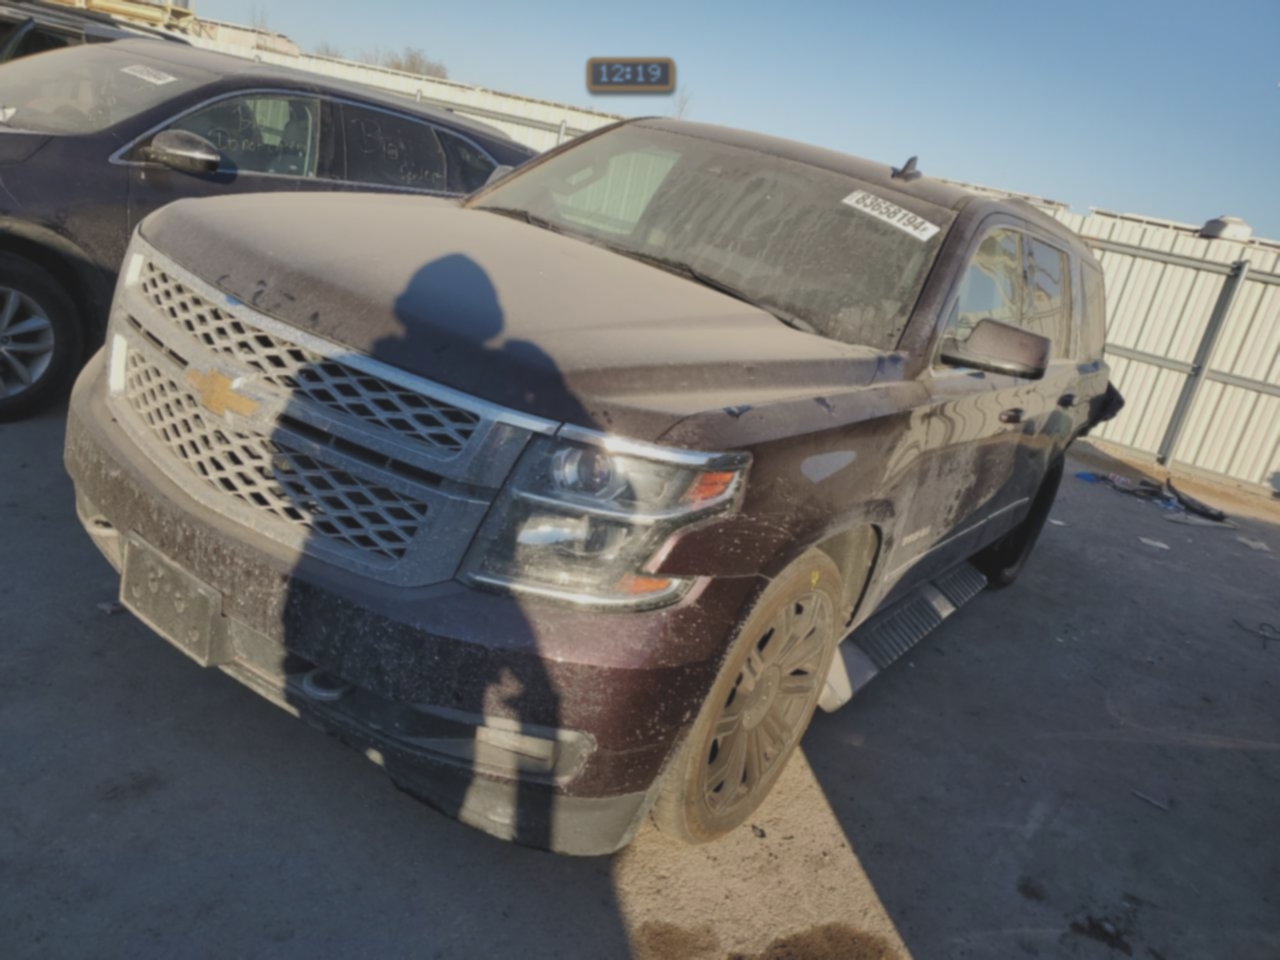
12:19
